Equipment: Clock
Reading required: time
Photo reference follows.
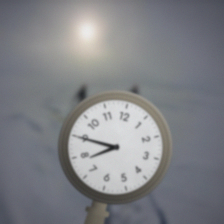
7:45
